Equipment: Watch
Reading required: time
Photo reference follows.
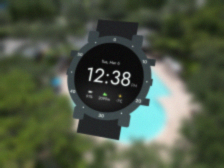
12:38
